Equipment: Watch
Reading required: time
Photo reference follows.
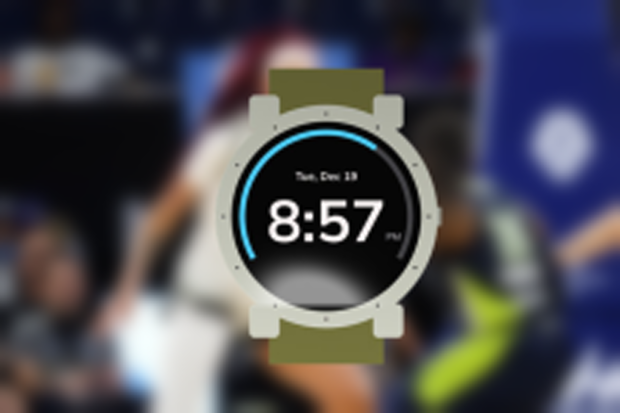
8:57
